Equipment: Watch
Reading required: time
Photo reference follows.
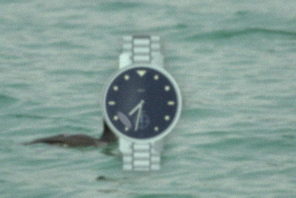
7:32
